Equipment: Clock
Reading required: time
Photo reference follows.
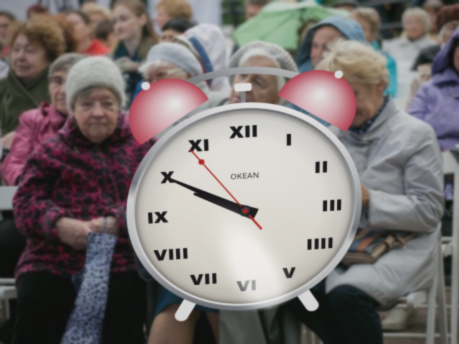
9:49:54
